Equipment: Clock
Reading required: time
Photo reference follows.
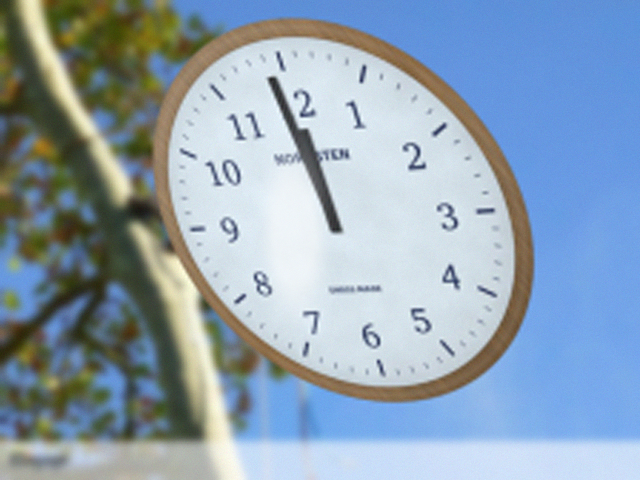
11:59
